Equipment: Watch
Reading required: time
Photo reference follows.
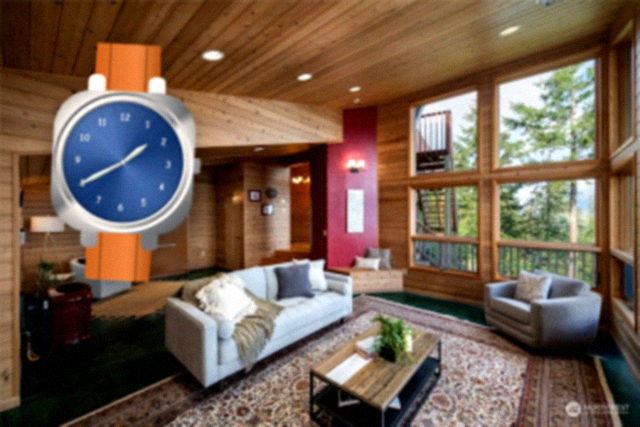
1:40
